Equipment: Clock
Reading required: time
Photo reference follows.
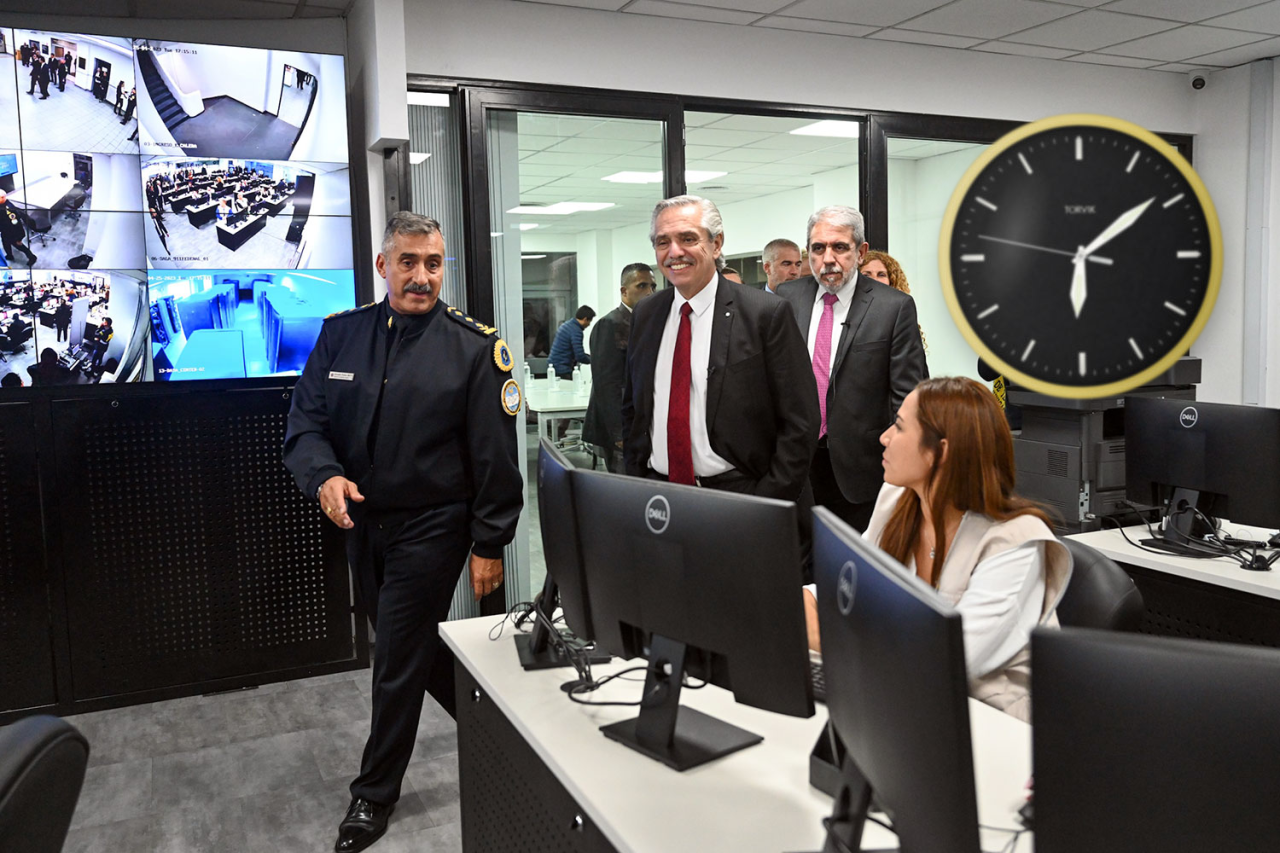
6:08:47
